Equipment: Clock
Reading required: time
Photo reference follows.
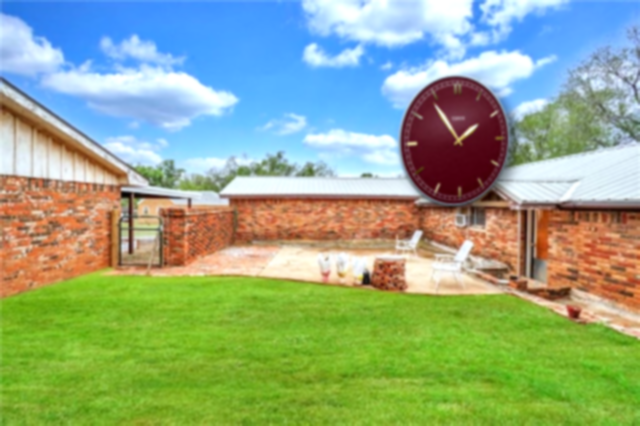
1:54
